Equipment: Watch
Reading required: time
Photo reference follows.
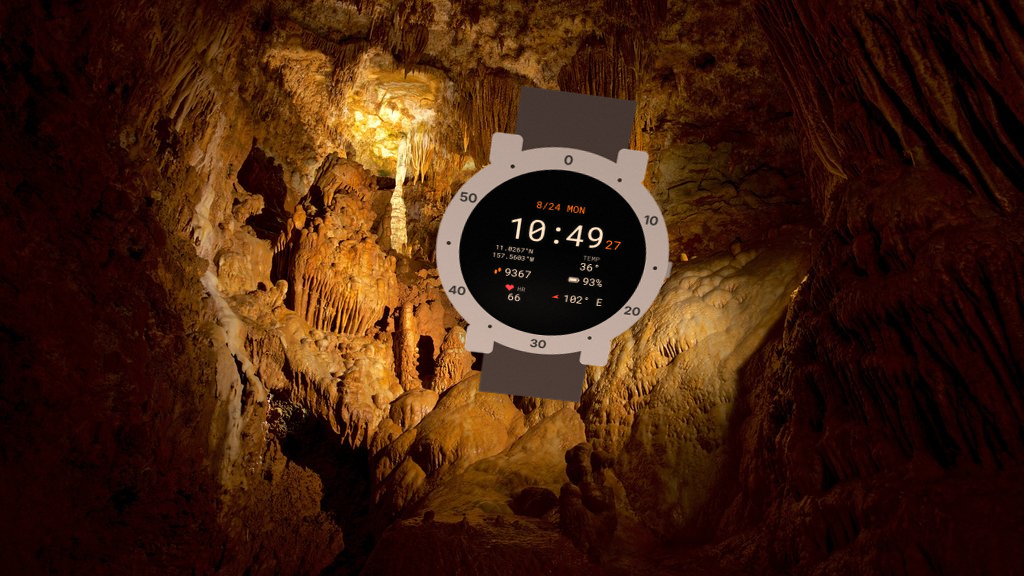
10:49:27
